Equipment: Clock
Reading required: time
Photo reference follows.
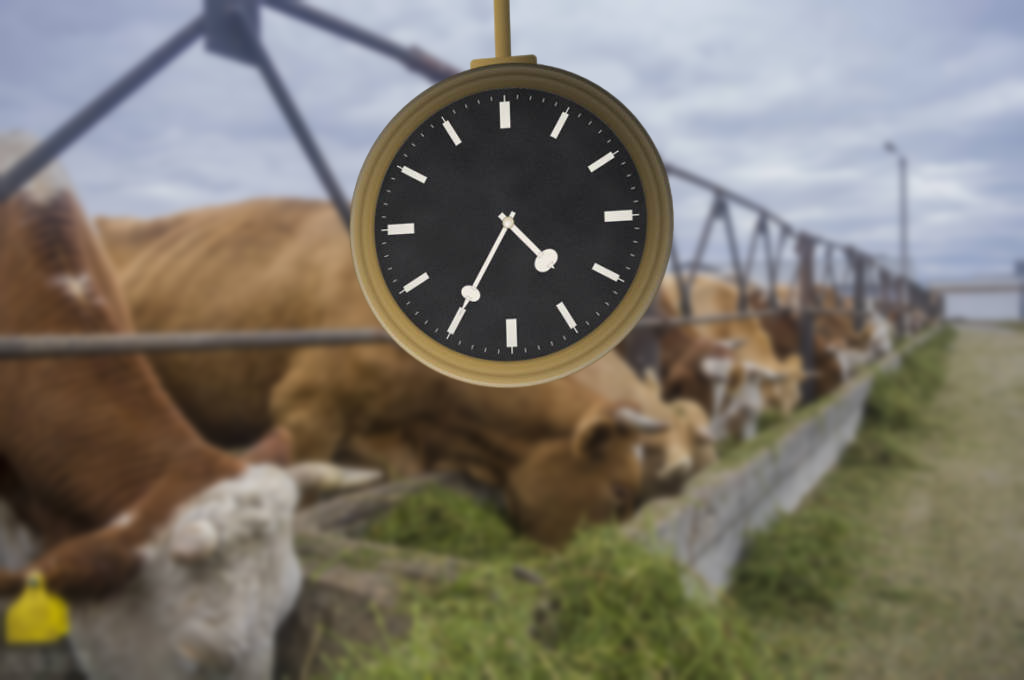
4:35
